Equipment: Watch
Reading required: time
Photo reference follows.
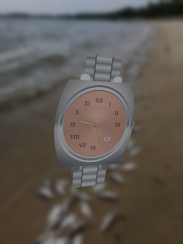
9:26
